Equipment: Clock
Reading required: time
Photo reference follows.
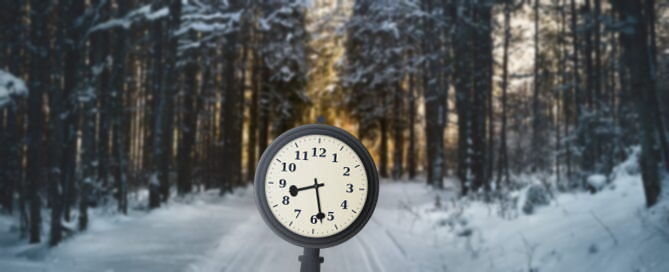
8:28
